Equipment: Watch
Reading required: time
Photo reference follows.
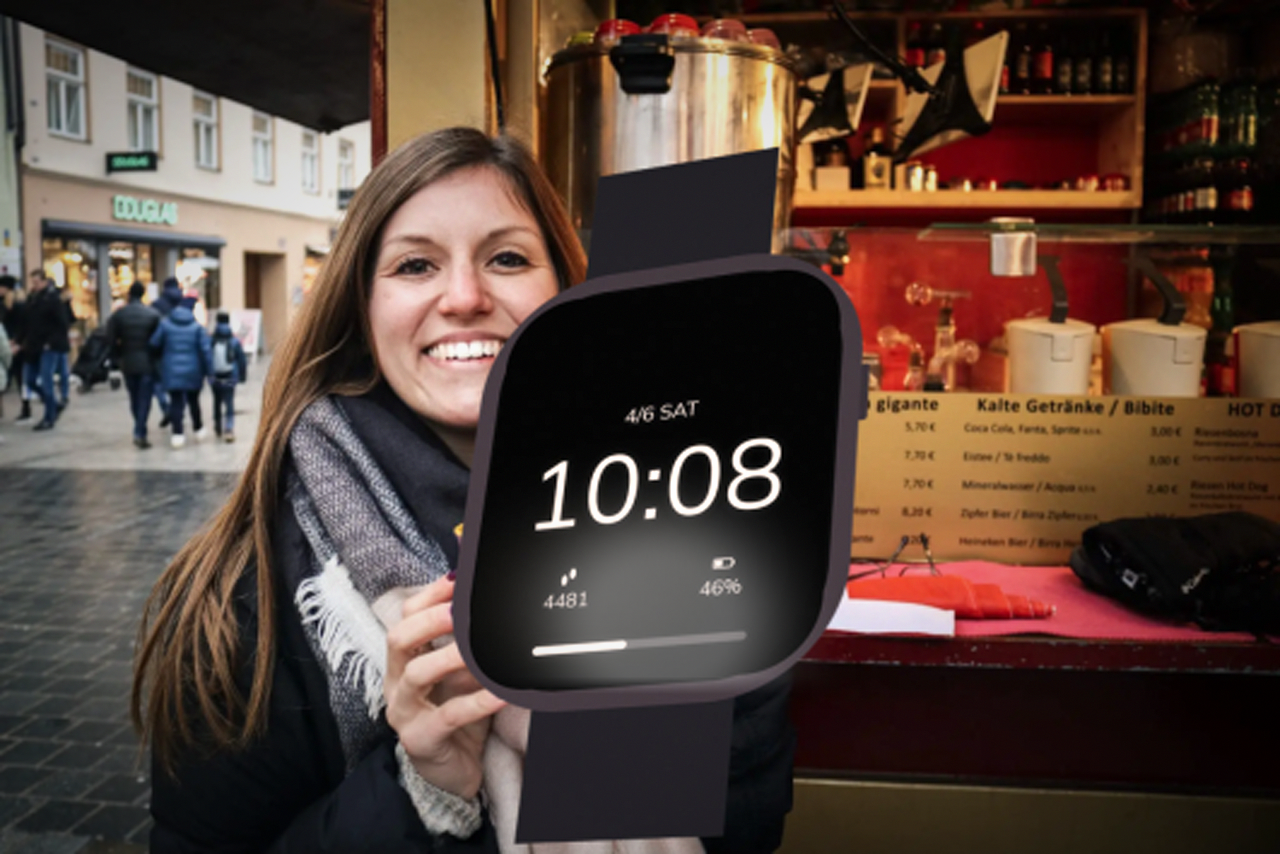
10:08
